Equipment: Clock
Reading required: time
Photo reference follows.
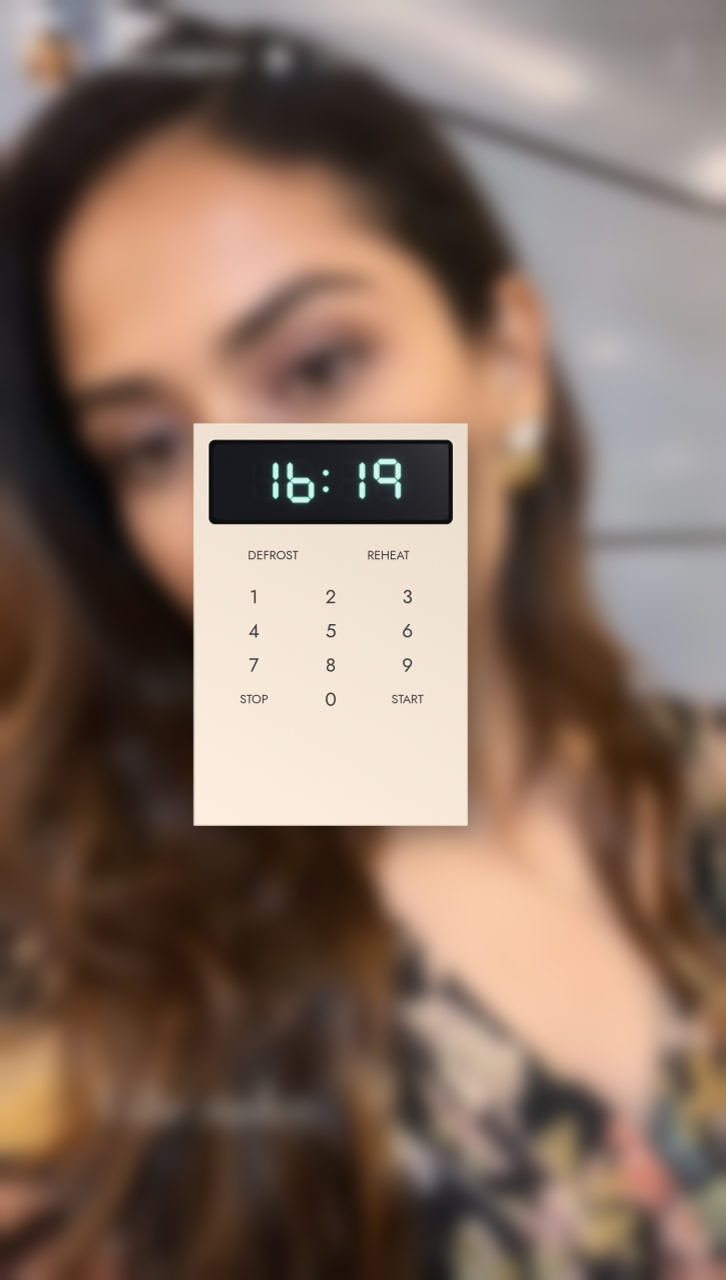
16:19
